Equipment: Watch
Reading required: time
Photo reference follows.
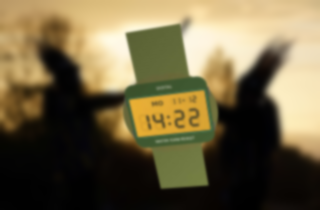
14:22
